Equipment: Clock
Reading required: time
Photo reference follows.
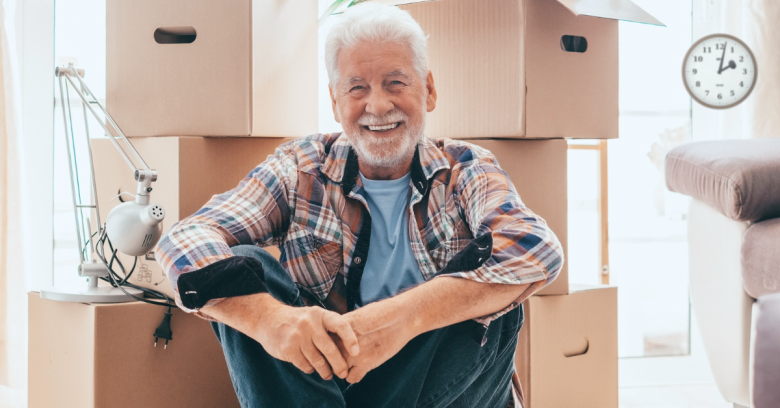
2:02
